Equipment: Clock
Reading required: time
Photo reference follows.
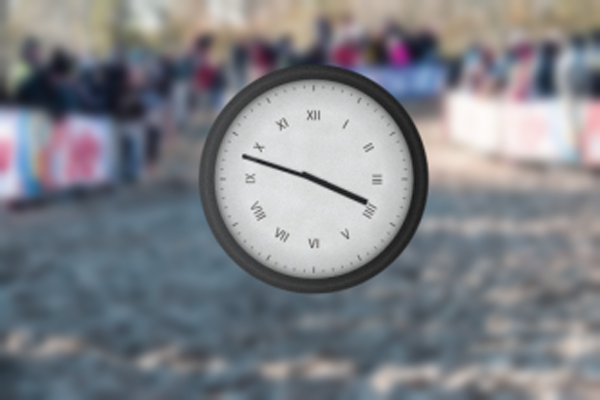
3:48
